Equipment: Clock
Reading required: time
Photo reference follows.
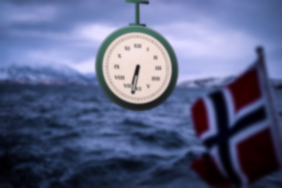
6:32
